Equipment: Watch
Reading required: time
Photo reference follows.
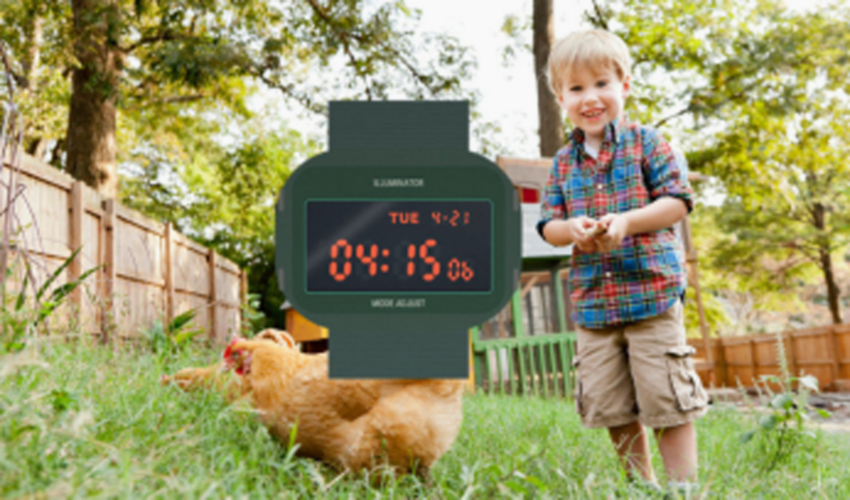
4:15:06
